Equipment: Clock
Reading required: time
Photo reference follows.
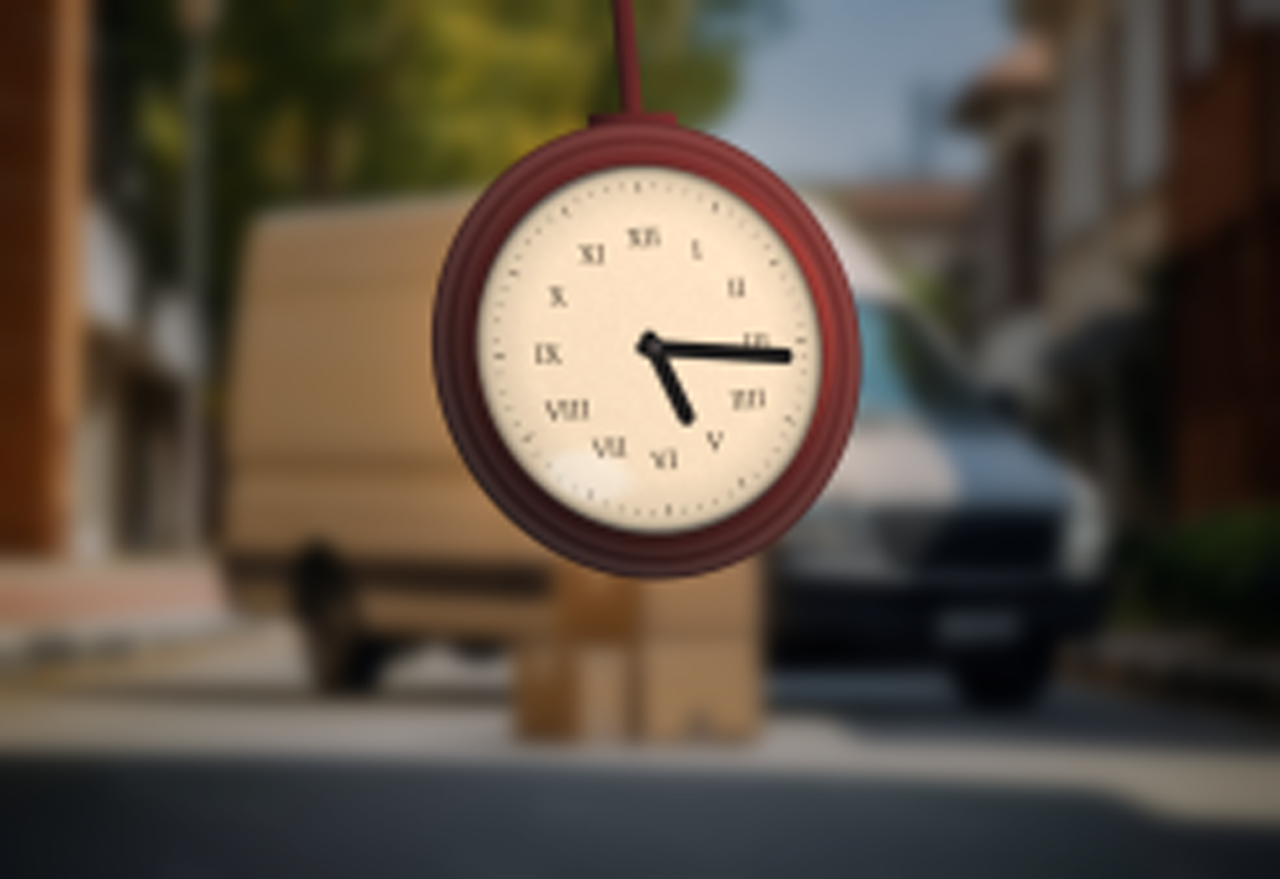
5:16
